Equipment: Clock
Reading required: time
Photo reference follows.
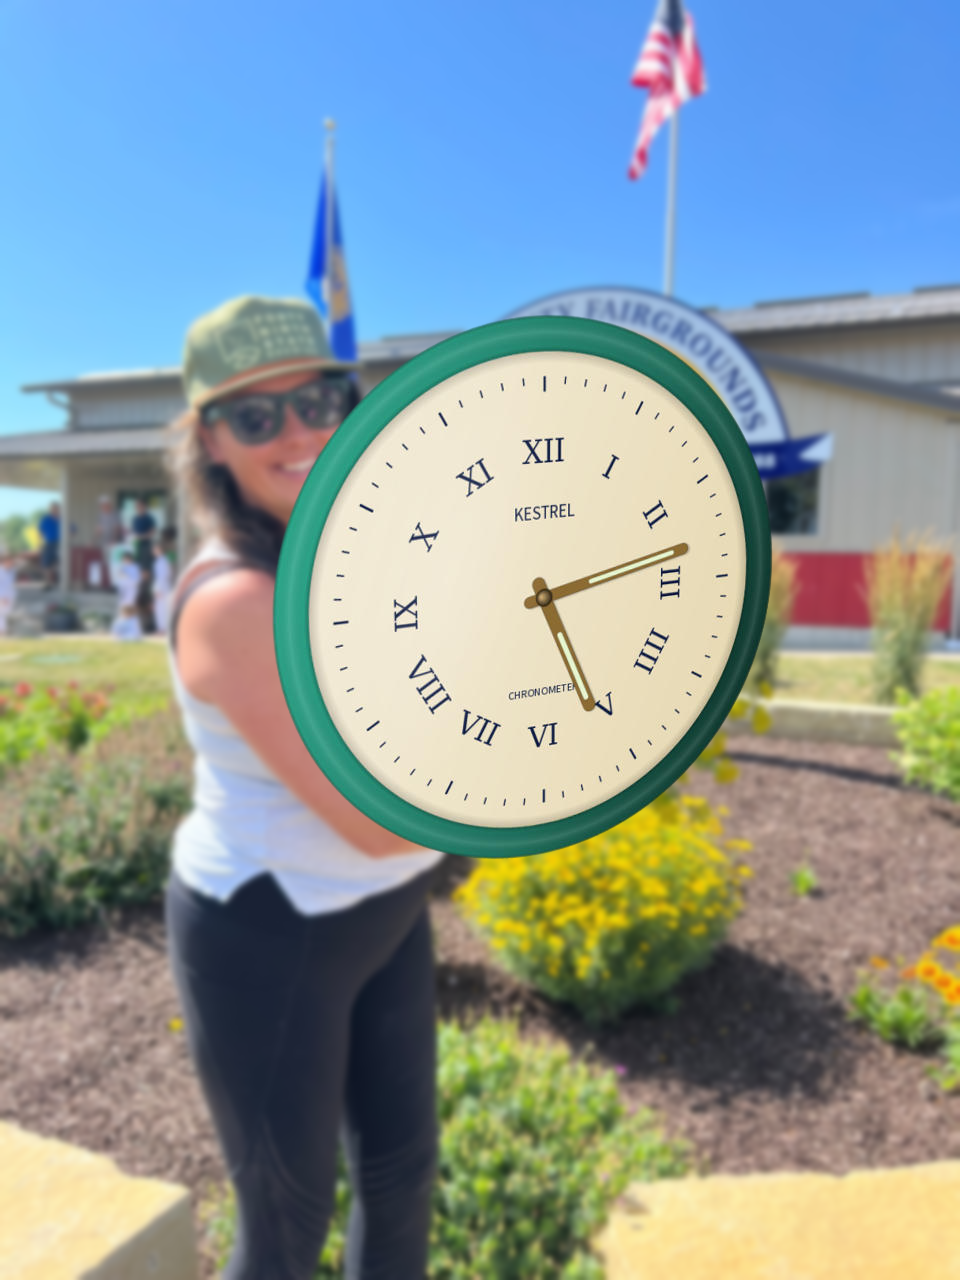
5:13
